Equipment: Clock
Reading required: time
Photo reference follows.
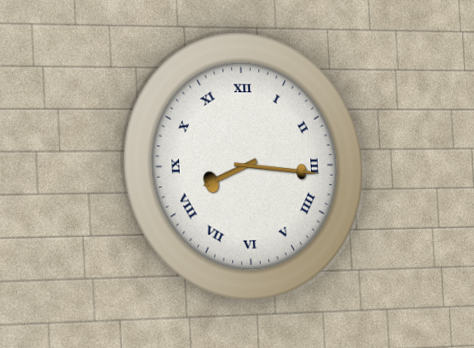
8:16
